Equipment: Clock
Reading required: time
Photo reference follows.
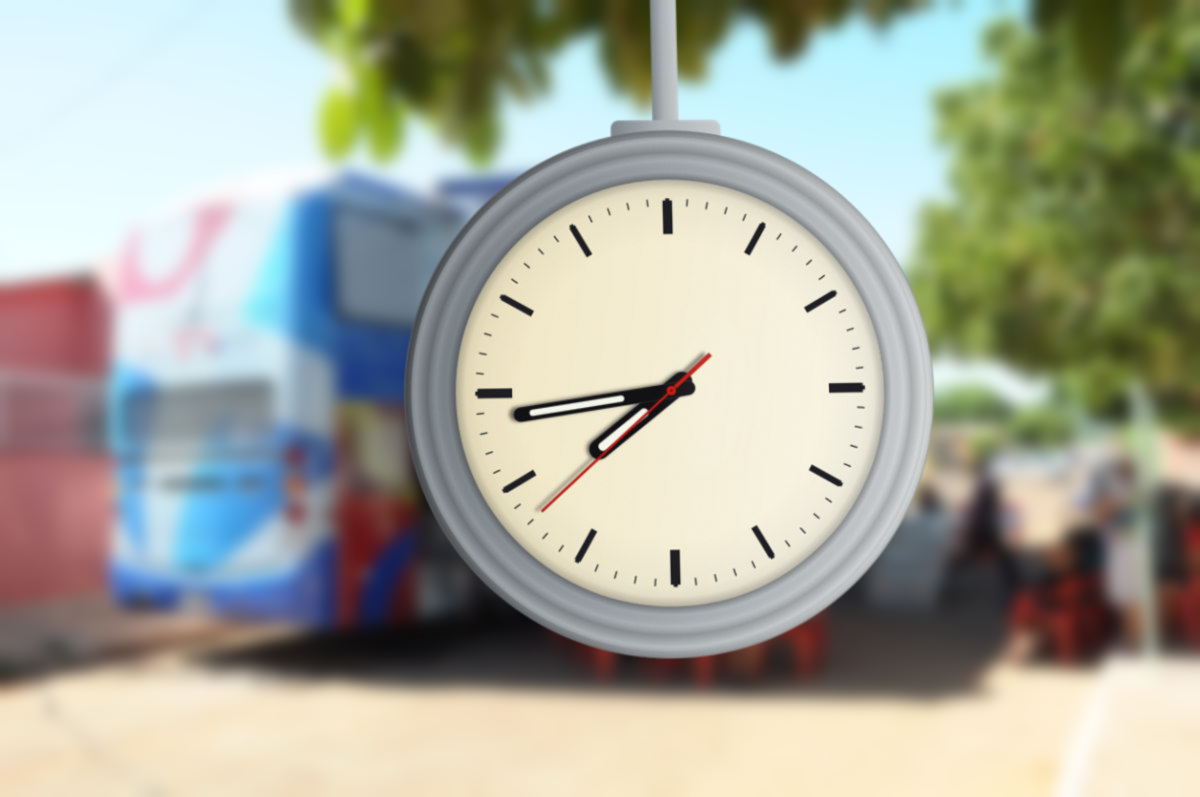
7:43:38
